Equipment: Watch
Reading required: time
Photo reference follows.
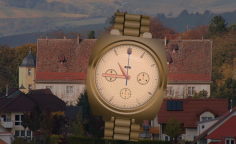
10:45
